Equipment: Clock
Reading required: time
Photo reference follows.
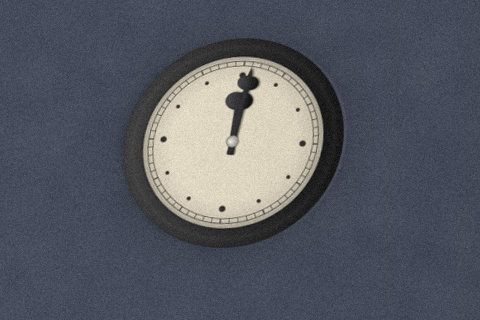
12:01
